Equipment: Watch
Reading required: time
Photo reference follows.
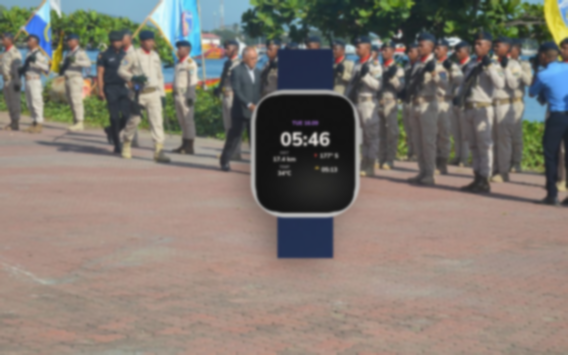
5:46
